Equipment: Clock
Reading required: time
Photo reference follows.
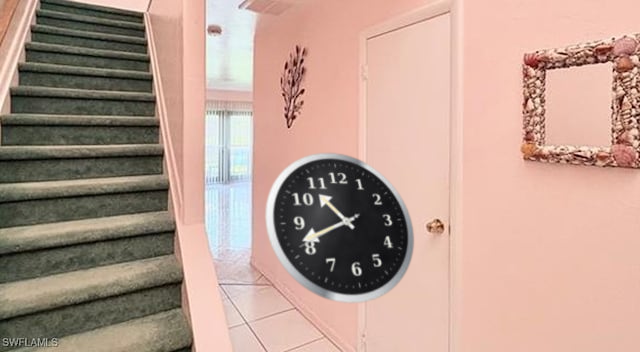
10:41:41
